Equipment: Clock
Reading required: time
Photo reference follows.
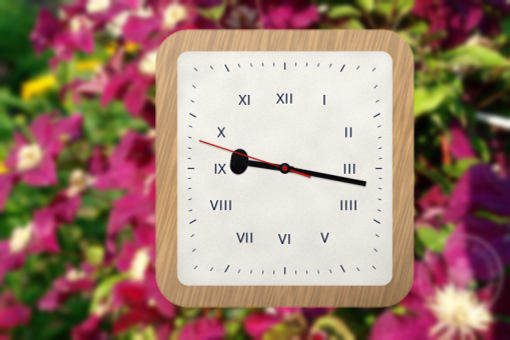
9:16:48
